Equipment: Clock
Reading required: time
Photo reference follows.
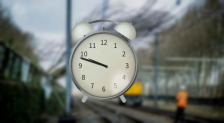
9:48
